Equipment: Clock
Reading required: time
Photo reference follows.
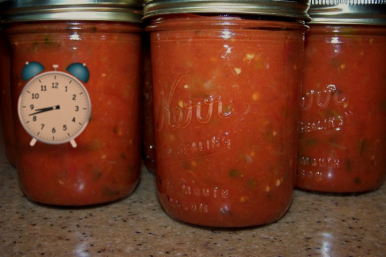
8:42
